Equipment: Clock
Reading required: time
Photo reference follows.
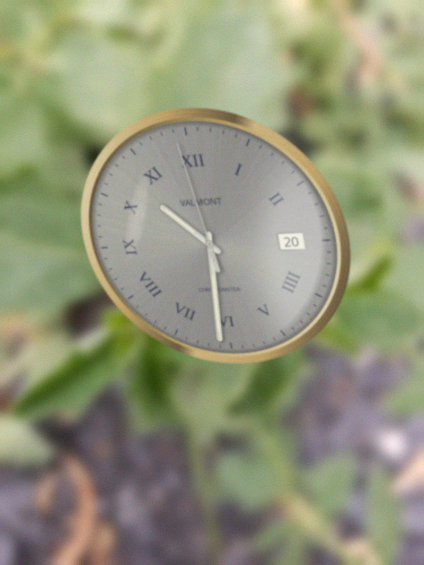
10:30:59
